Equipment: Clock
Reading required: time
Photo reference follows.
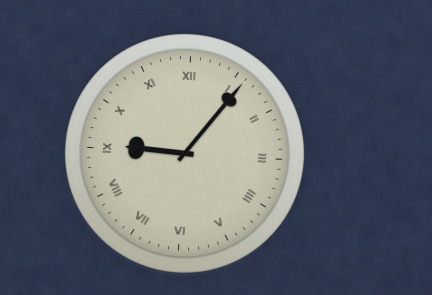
9:06
